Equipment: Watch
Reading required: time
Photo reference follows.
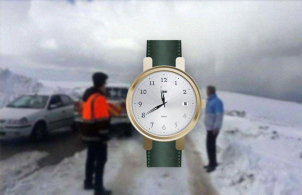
11:40
